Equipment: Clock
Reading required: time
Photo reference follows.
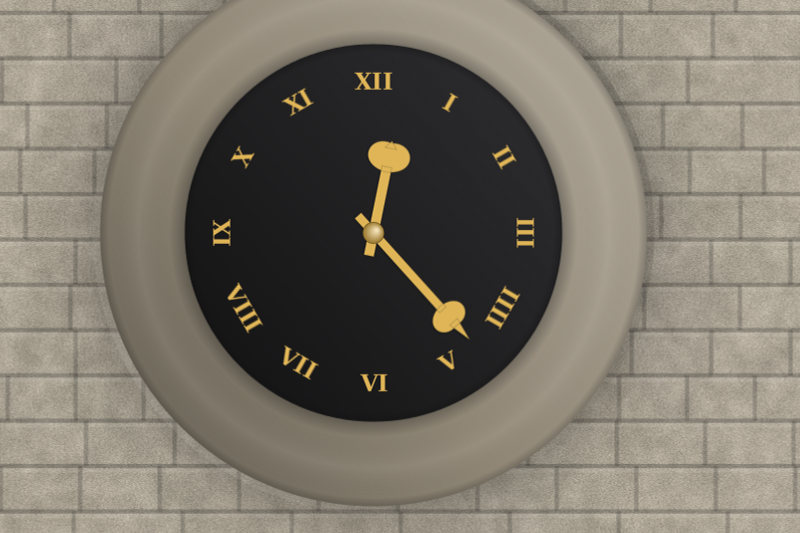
12:23
